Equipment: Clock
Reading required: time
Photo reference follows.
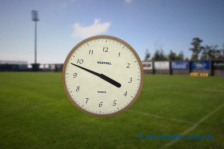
3:48
